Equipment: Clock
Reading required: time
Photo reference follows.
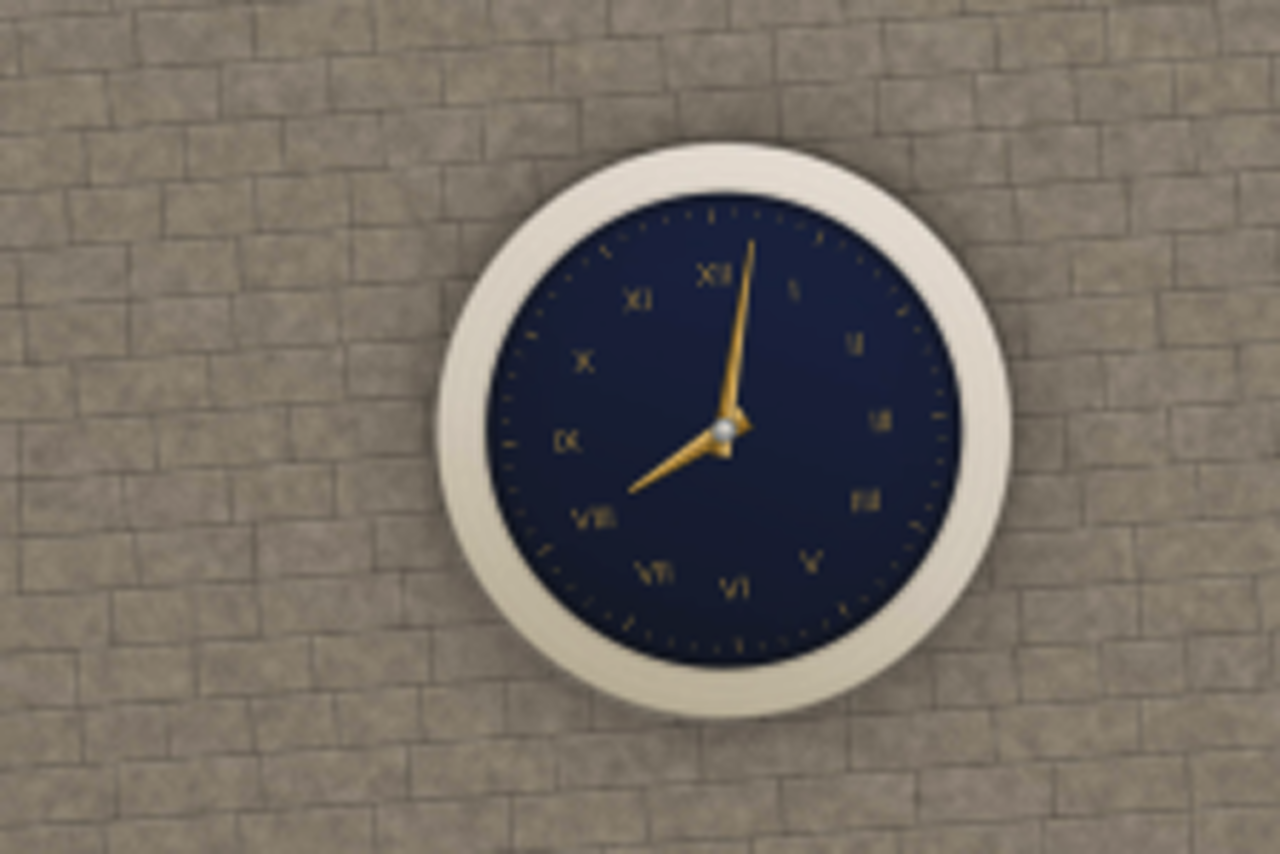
8:02
